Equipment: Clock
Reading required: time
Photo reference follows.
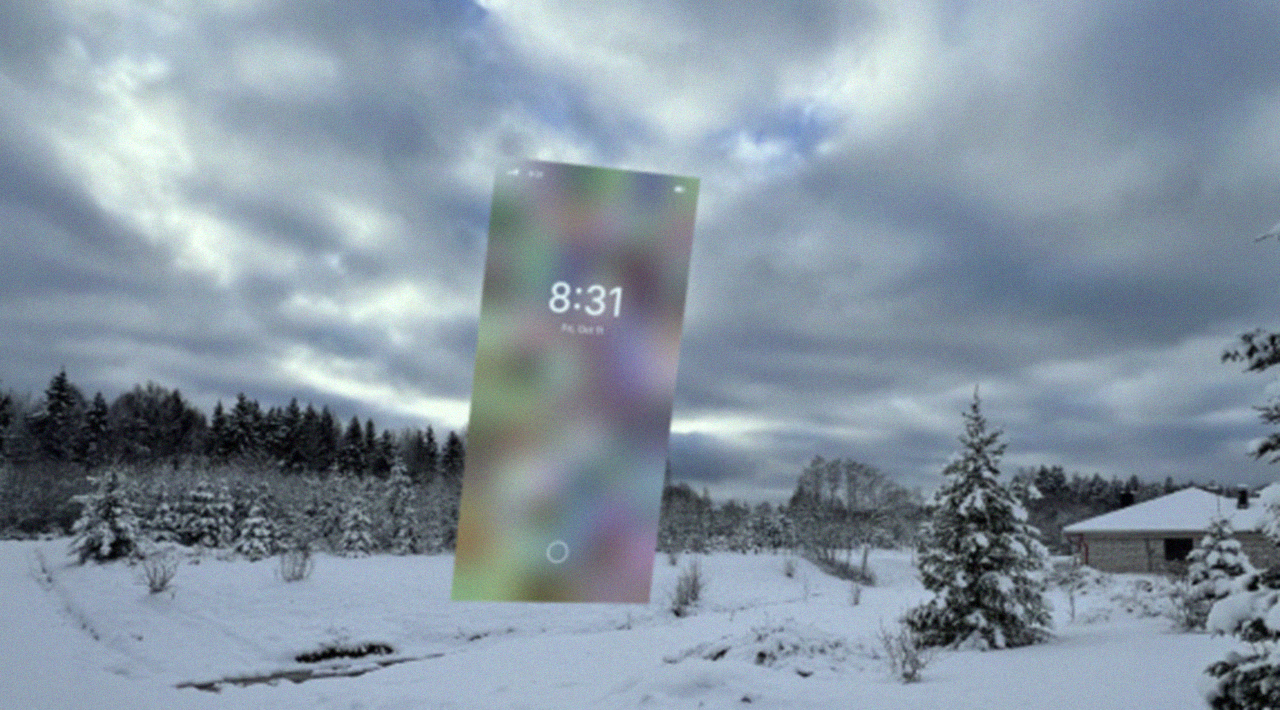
8:31
